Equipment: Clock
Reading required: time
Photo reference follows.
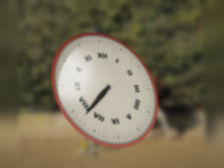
7:38
